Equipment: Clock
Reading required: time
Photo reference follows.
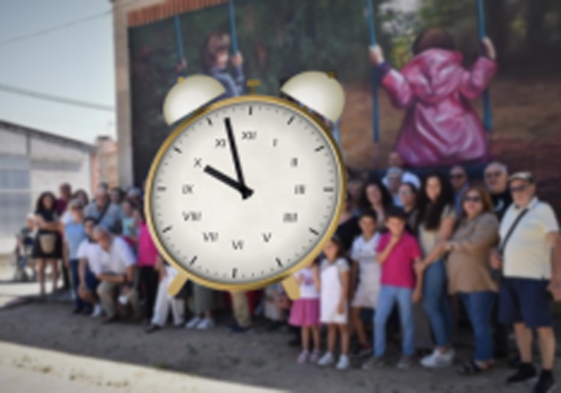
9:57
